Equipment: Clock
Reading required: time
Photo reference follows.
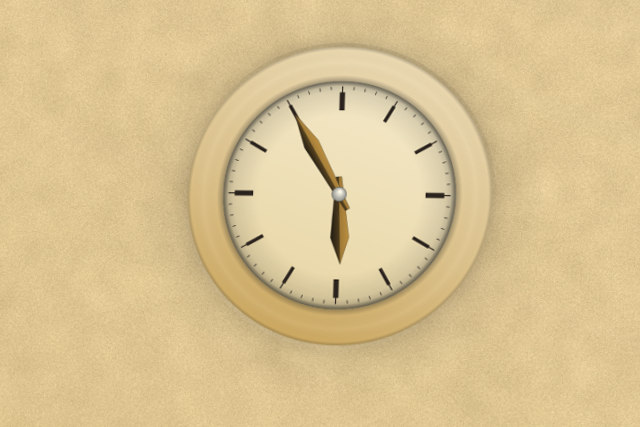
5:55
